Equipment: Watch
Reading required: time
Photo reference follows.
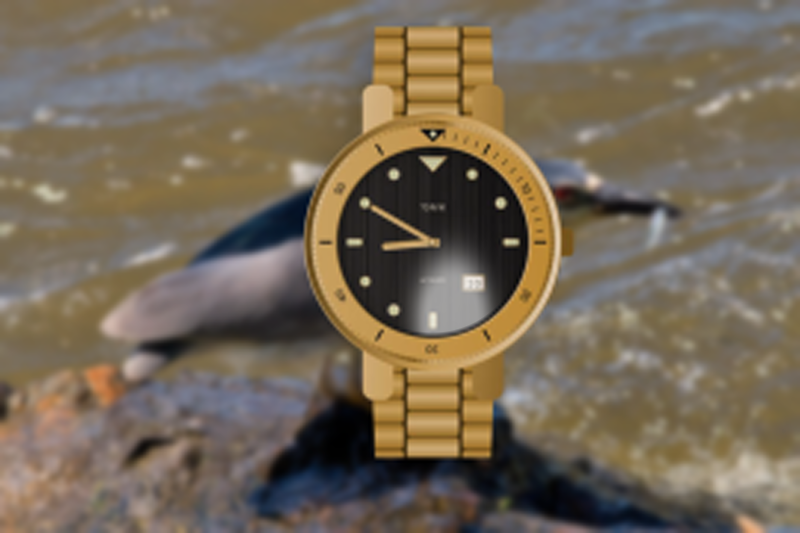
8:50
